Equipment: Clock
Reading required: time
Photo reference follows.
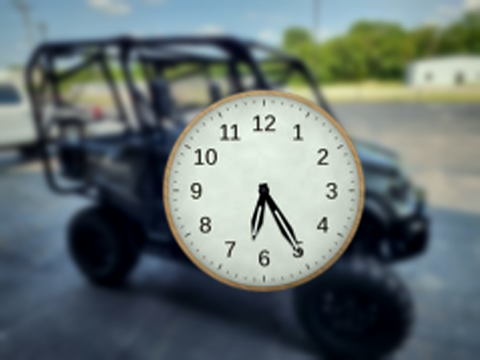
6:25
